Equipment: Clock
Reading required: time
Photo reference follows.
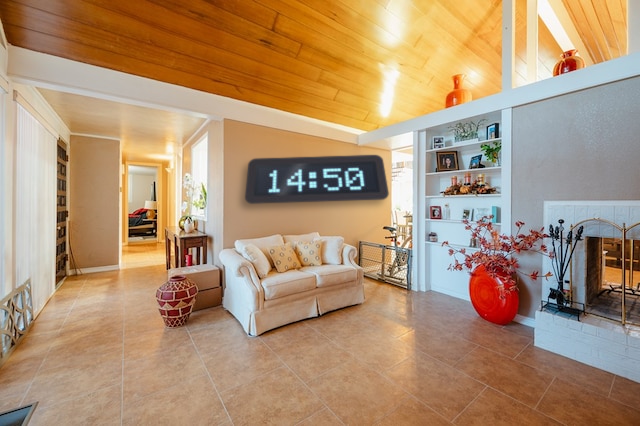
14:50
